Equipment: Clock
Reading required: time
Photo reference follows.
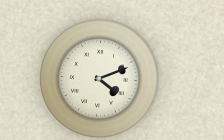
4:11
